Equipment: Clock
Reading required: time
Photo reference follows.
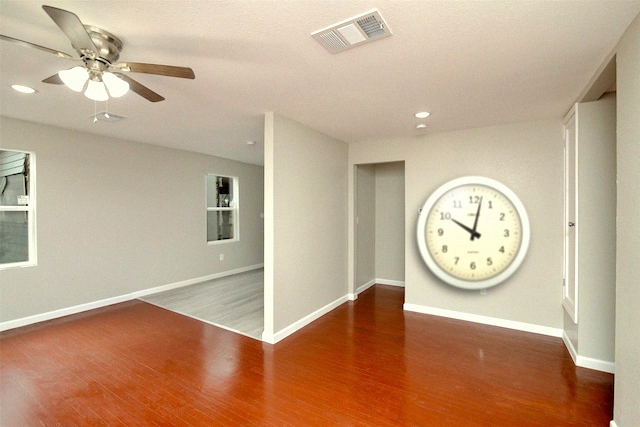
10:02
